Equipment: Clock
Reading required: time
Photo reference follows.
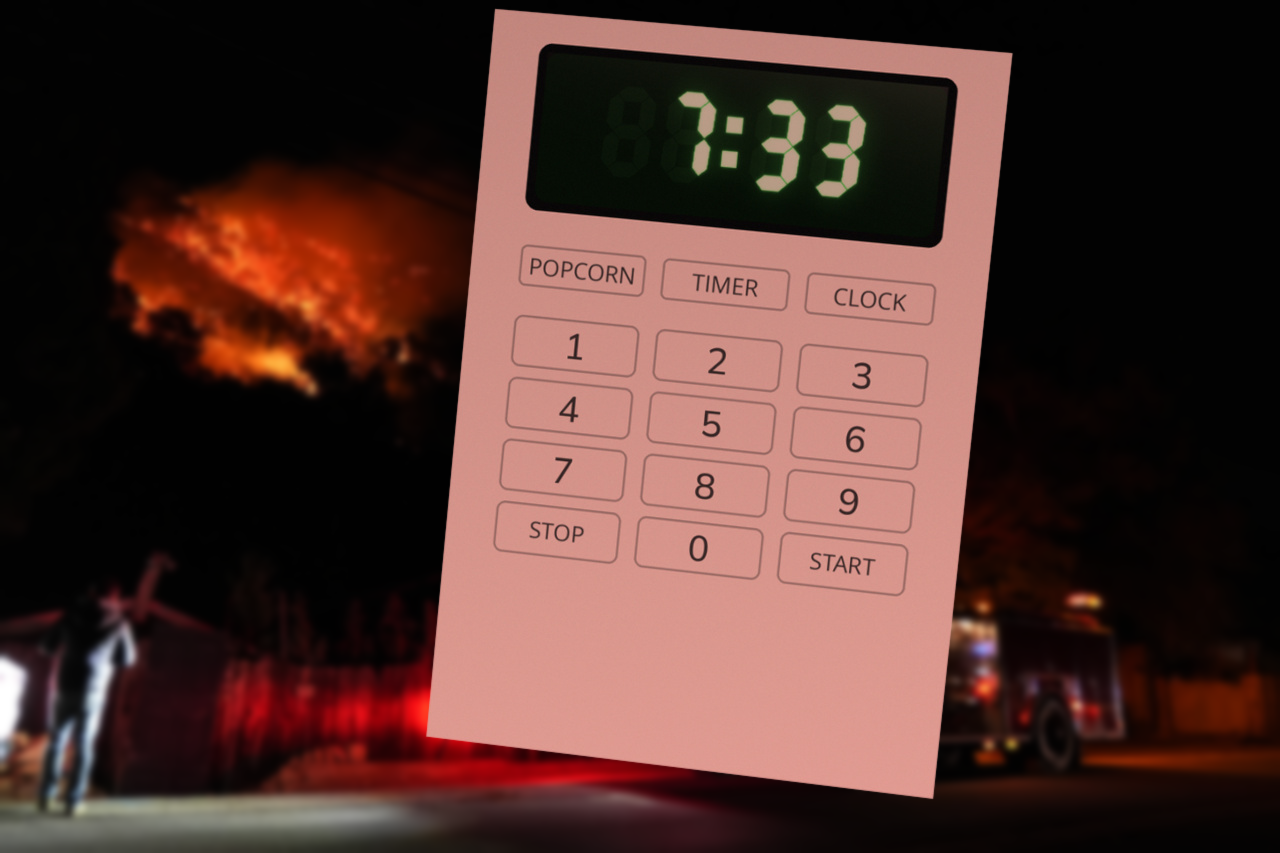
7:33
